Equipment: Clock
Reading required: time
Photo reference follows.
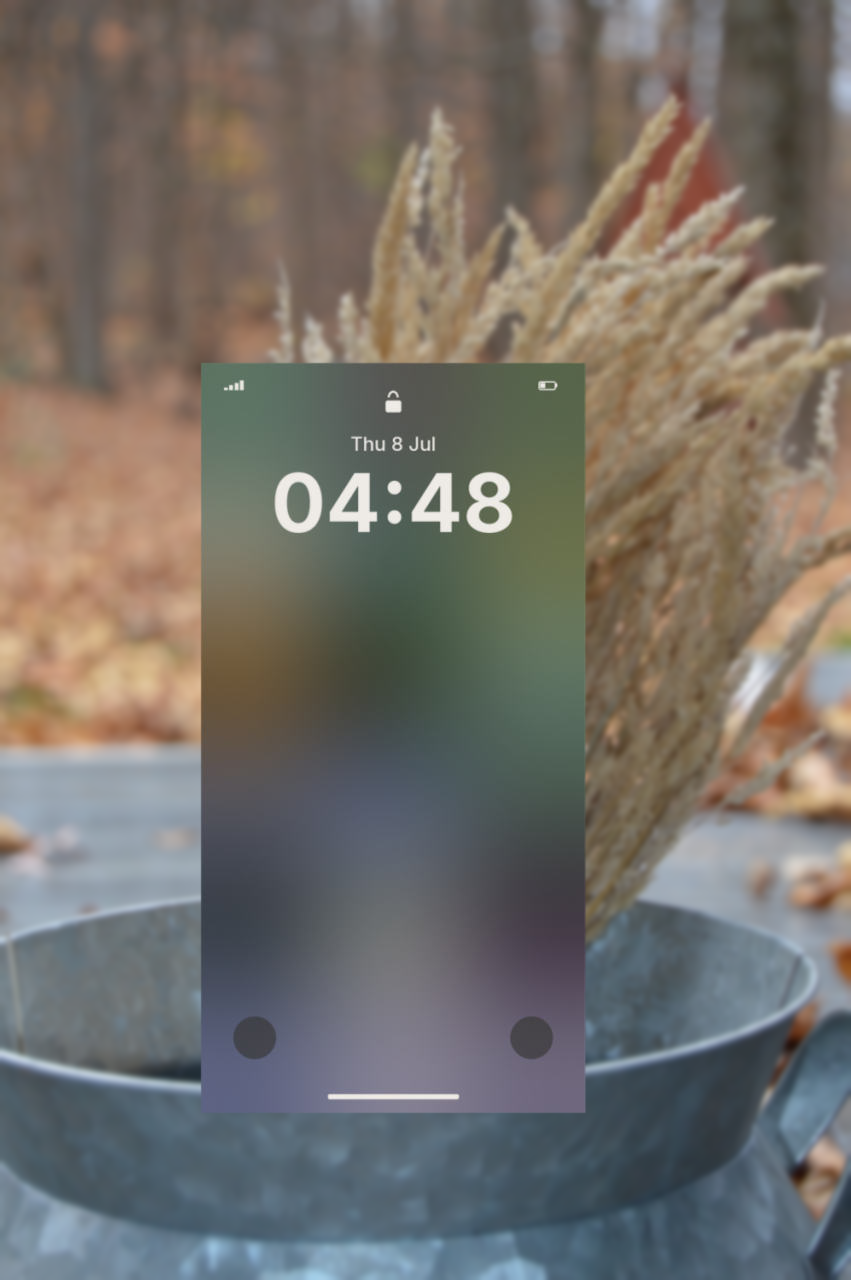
4:48
